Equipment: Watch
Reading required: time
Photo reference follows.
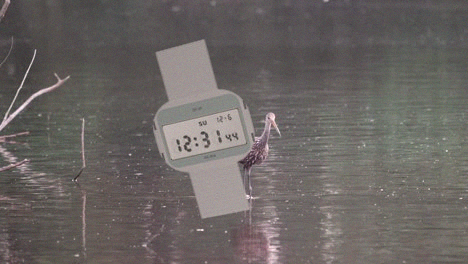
12:31:44
